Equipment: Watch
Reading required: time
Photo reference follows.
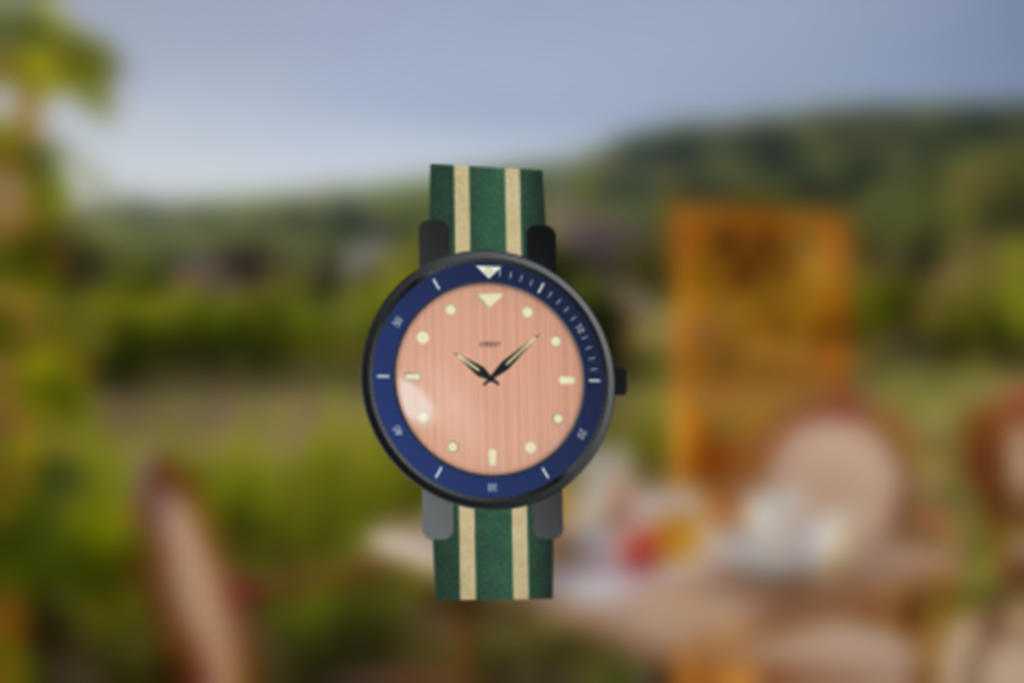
10:08
